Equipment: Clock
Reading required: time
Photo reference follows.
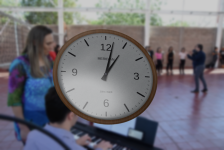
1:02
